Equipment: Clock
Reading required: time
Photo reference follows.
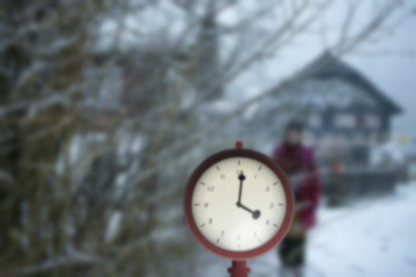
4:01
